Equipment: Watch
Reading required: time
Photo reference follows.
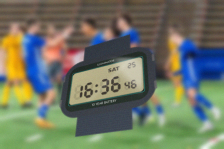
16:36:46
